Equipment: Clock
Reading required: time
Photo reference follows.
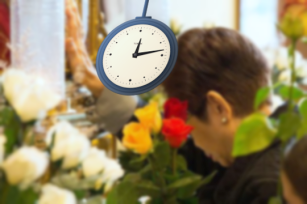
12:13
